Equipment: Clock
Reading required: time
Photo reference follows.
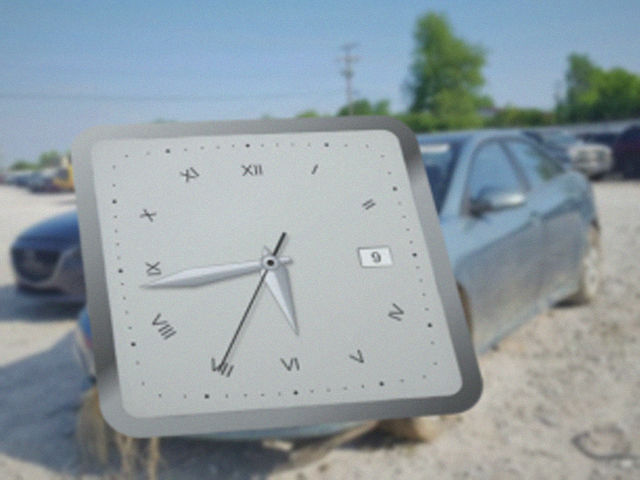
5:43:35
